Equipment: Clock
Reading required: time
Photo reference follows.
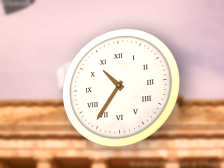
10:36
